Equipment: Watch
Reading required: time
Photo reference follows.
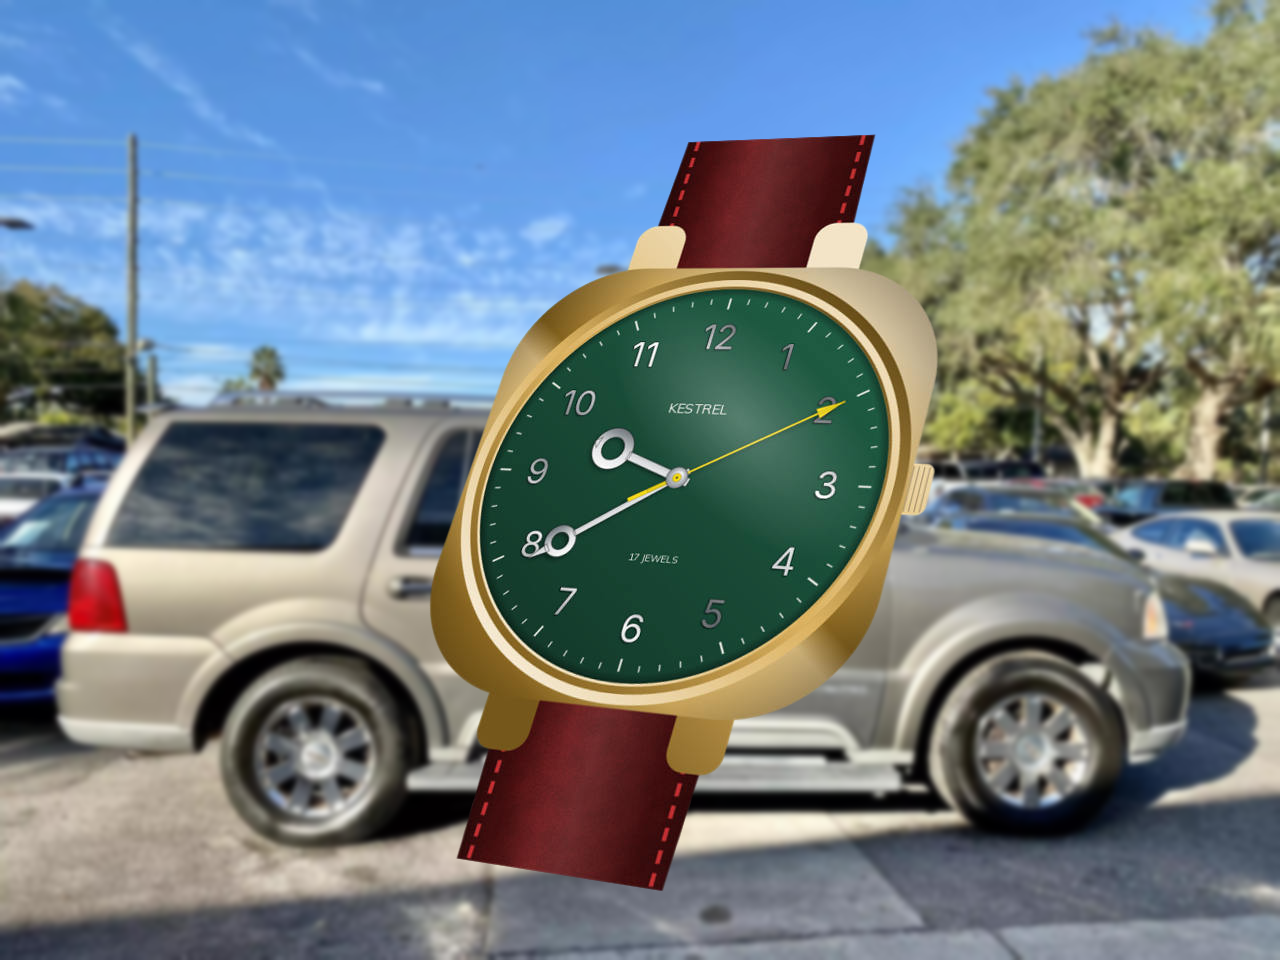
9:39:10
